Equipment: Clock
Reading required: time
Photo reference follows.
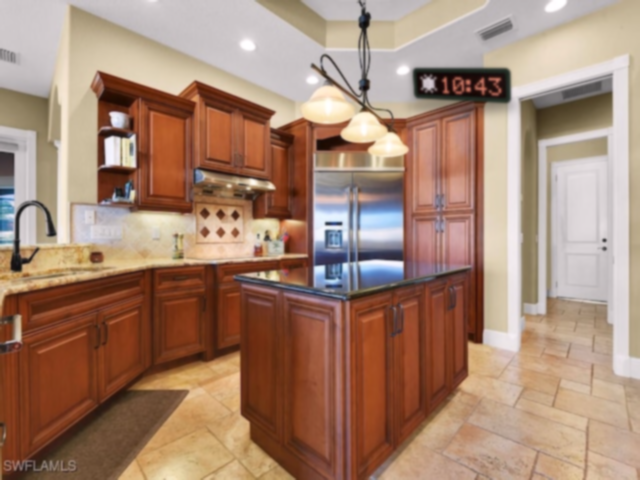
10:43
